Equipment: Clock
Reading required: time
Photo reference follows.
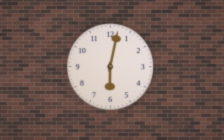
6:02
